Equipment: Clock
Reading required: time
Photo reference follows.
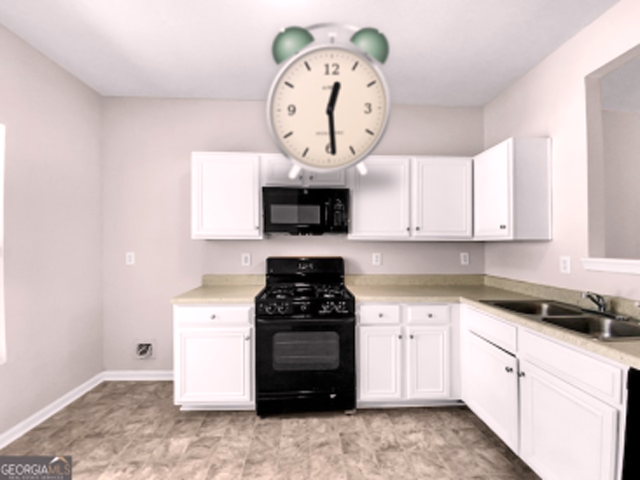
12:29
